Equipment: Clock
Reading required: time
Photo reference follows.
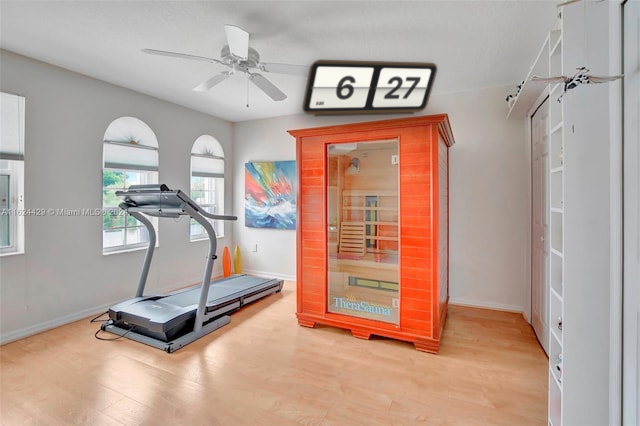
6:27
